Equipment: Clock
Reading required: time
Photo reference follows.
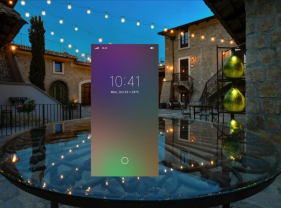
10:41
